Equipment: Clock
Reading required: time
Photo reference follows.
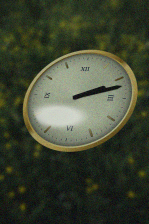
2:12
